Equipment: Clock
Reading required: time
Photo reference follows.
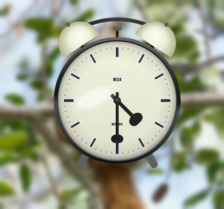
4:30
